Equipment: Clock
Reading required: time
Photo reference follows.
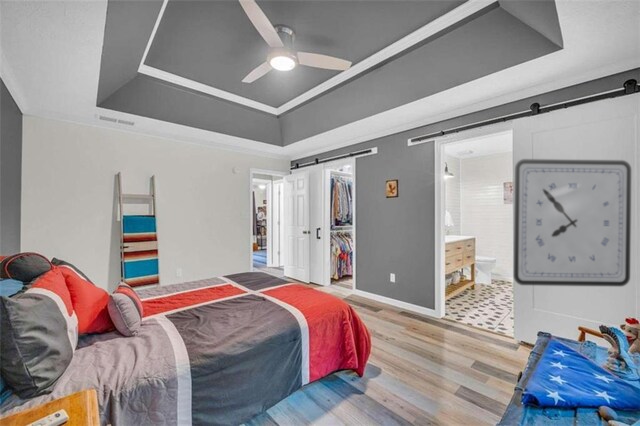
7:53
